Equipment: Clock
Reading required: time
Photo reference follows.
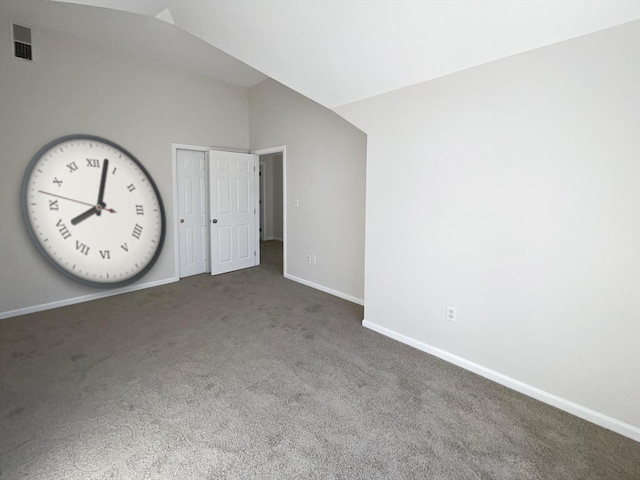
8:02:47
